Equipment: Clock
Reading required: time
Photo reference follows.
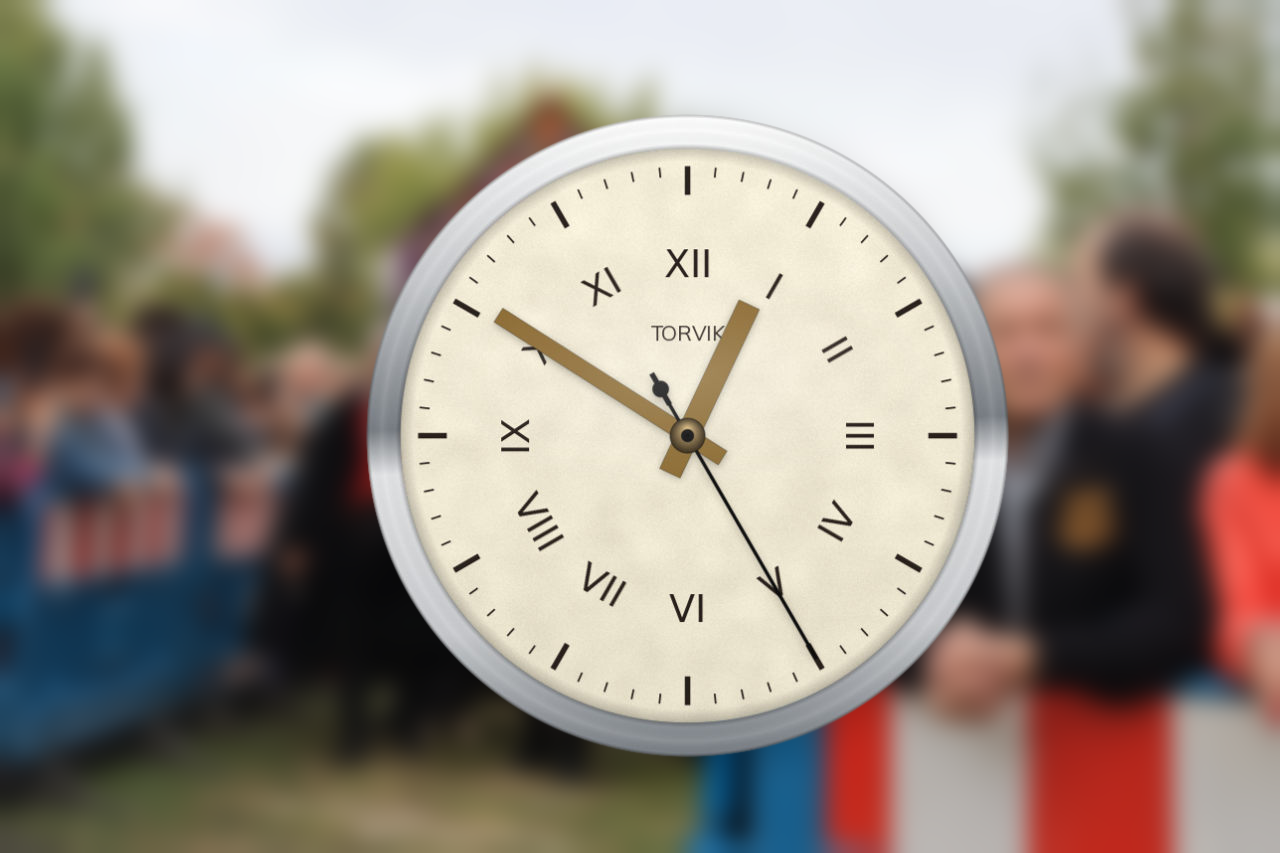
12:50:25
